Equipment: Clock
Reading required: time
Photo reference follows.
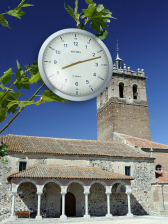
8:12
